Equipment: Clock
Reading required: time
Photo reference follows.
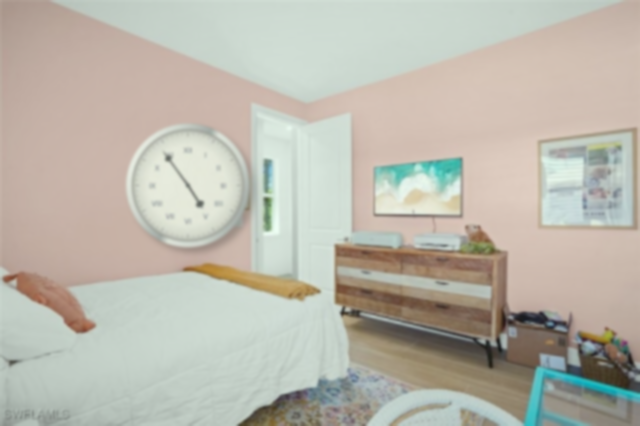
4:54
